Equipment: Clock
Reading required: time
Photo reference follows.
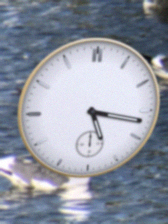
5:17
